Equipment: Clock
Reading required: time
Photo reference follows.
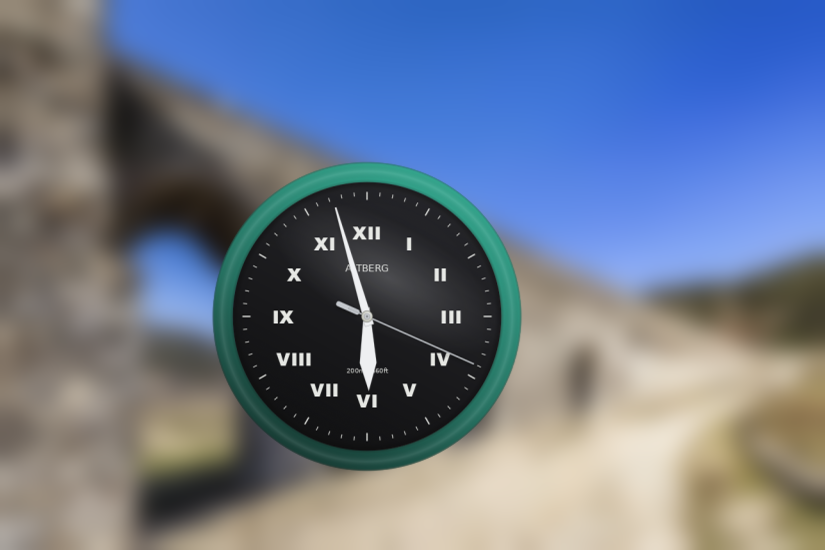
5:57:19
